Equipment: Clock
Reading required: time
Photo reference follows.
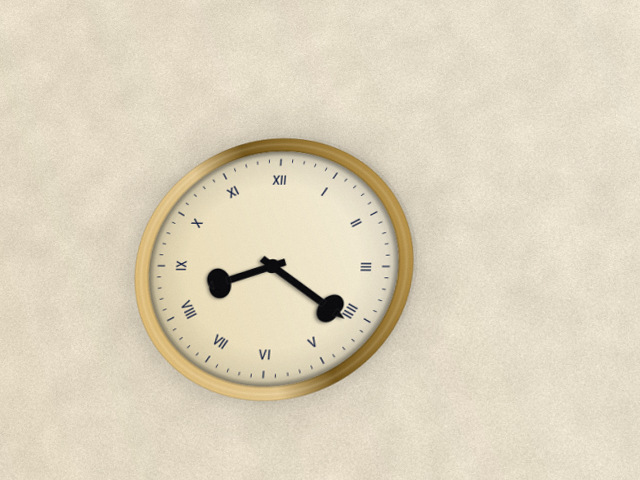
8:21
